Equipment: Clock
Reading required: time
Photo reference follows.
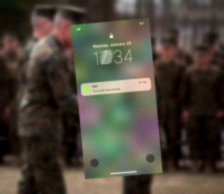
17:34
